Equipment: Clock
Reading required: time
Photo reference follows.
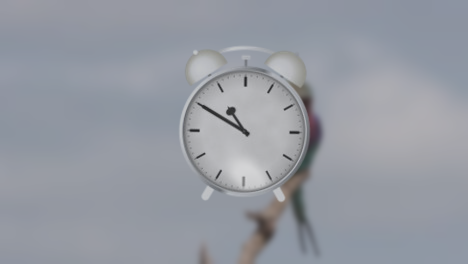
10:50
